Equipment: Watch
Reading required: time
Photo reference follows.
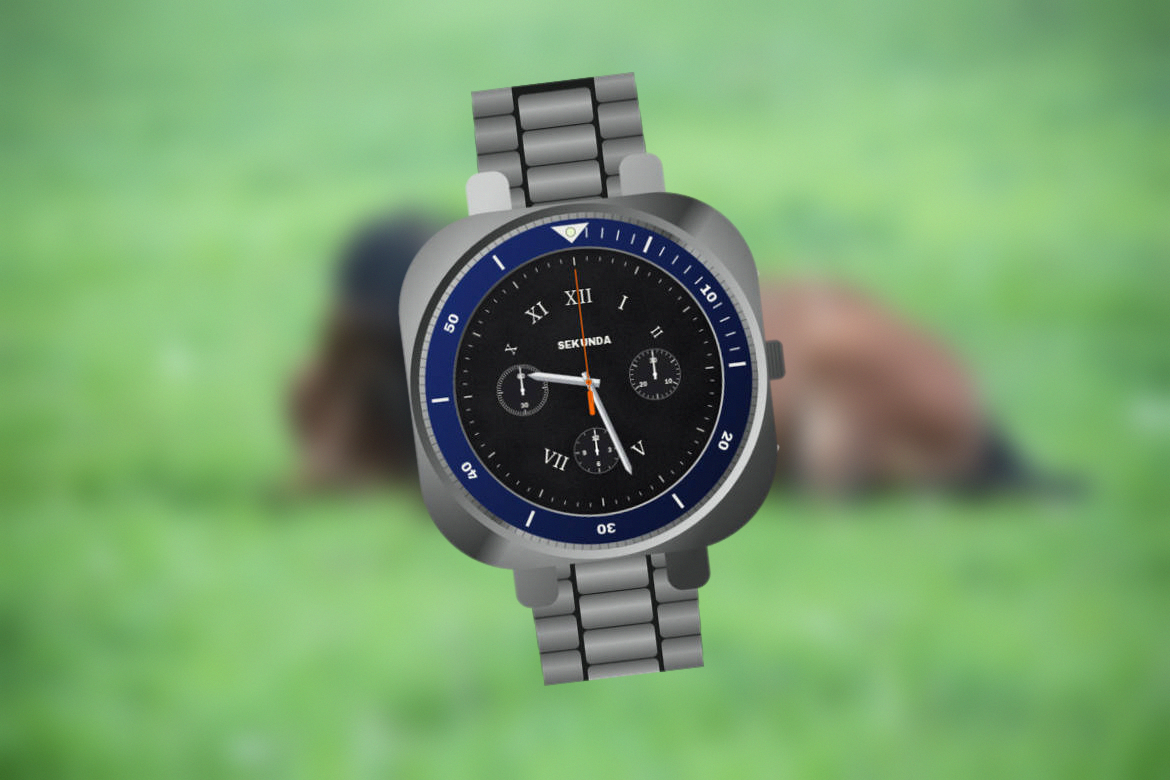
9:27
